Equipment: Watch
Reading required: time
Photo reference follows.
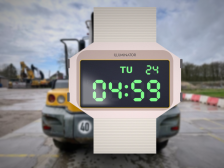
4:59
